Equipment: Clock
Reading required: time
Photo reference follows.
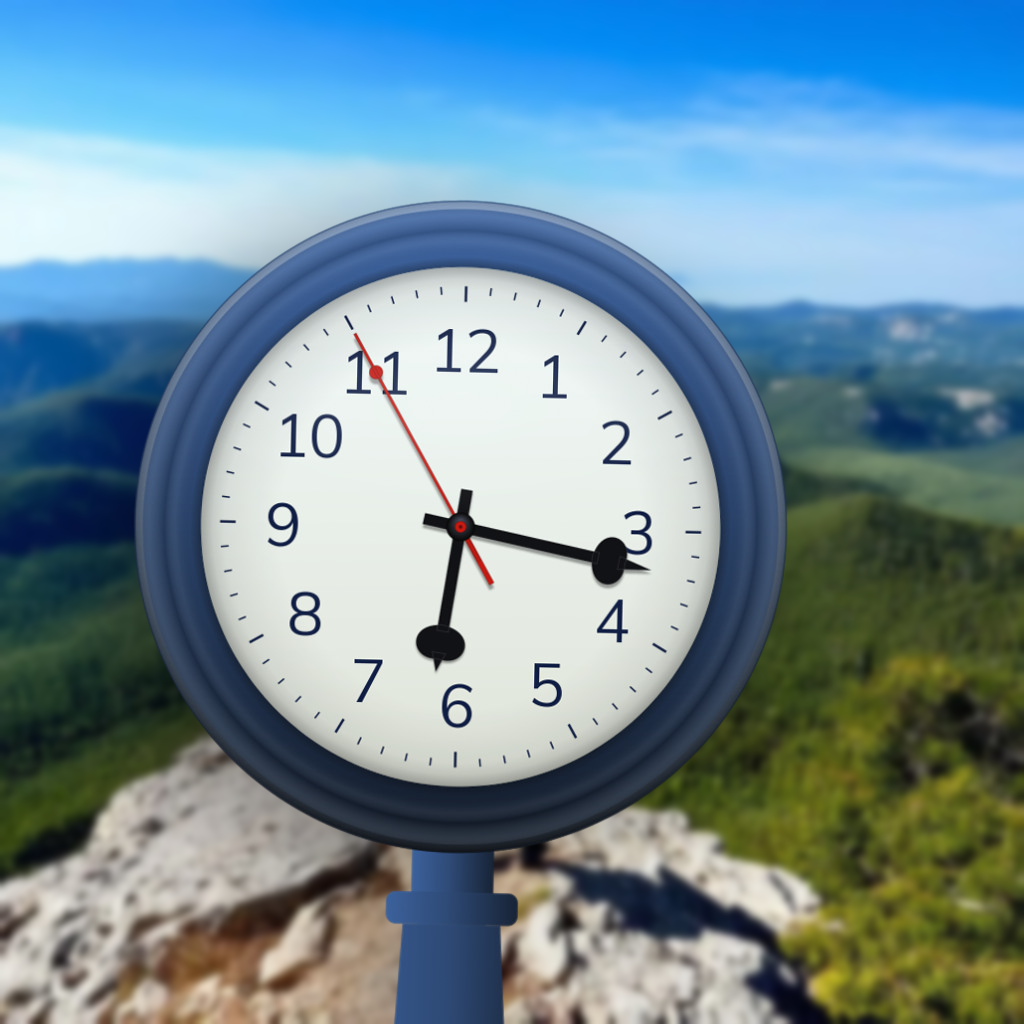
6:16:55
